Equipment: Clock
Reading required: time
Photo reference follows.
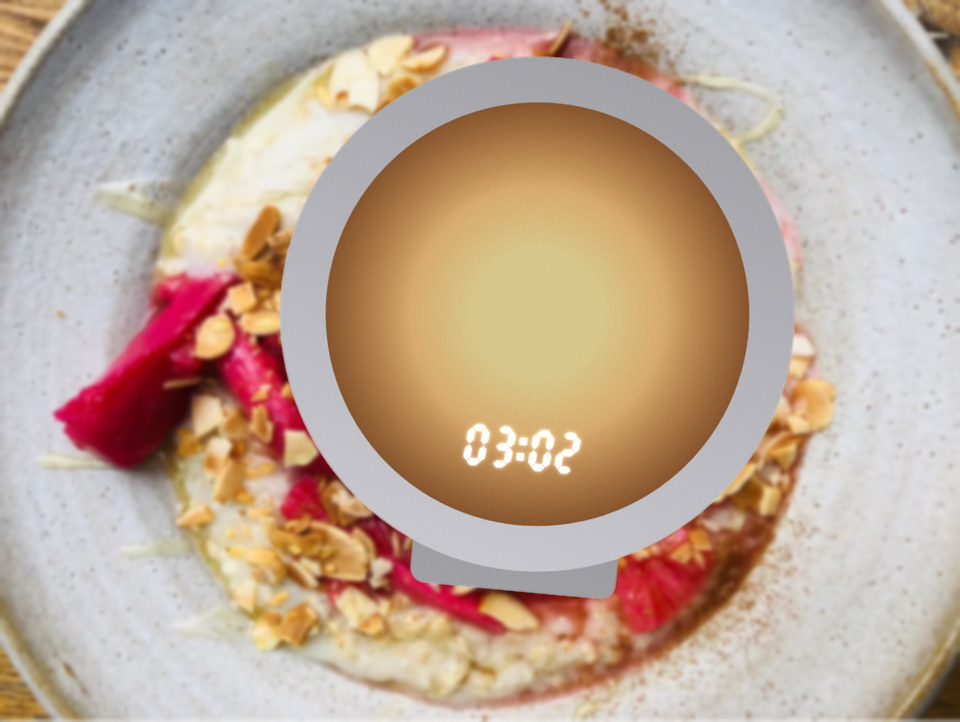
3:02
